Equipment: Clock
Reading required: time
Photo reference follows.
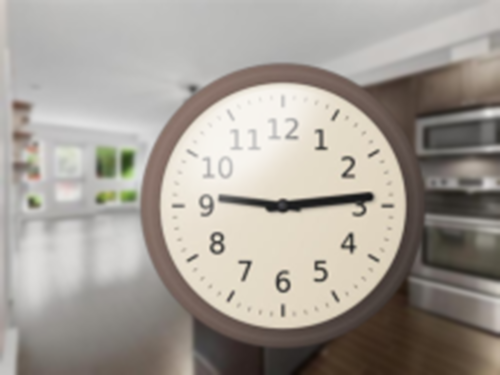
9:14
